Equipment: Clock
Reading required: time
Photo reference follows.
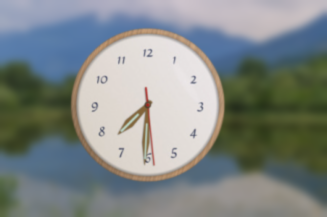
7:30:29
